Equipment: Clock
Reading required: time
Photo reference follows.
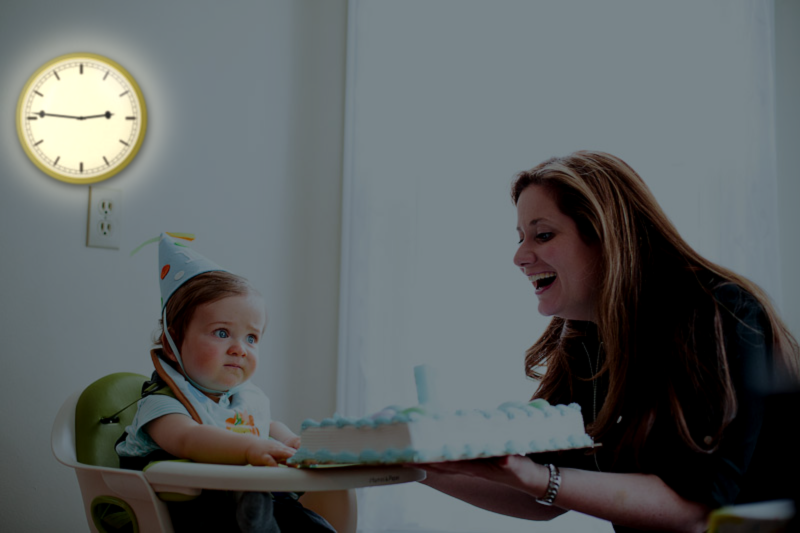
2:46
